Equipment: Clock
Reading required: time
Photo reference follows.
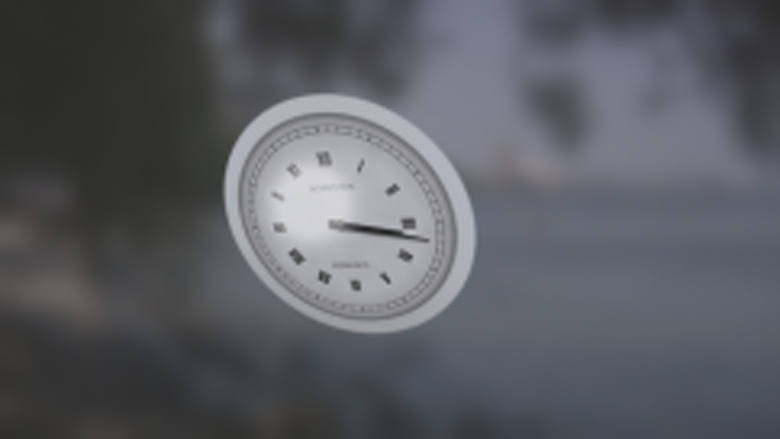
3:17
